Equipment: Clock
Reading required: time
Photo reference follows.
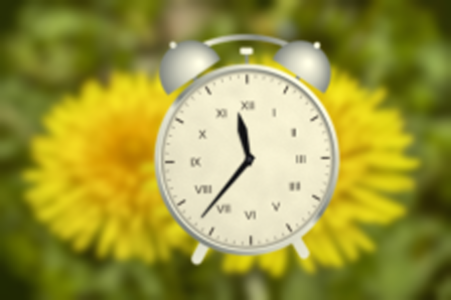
11:37
